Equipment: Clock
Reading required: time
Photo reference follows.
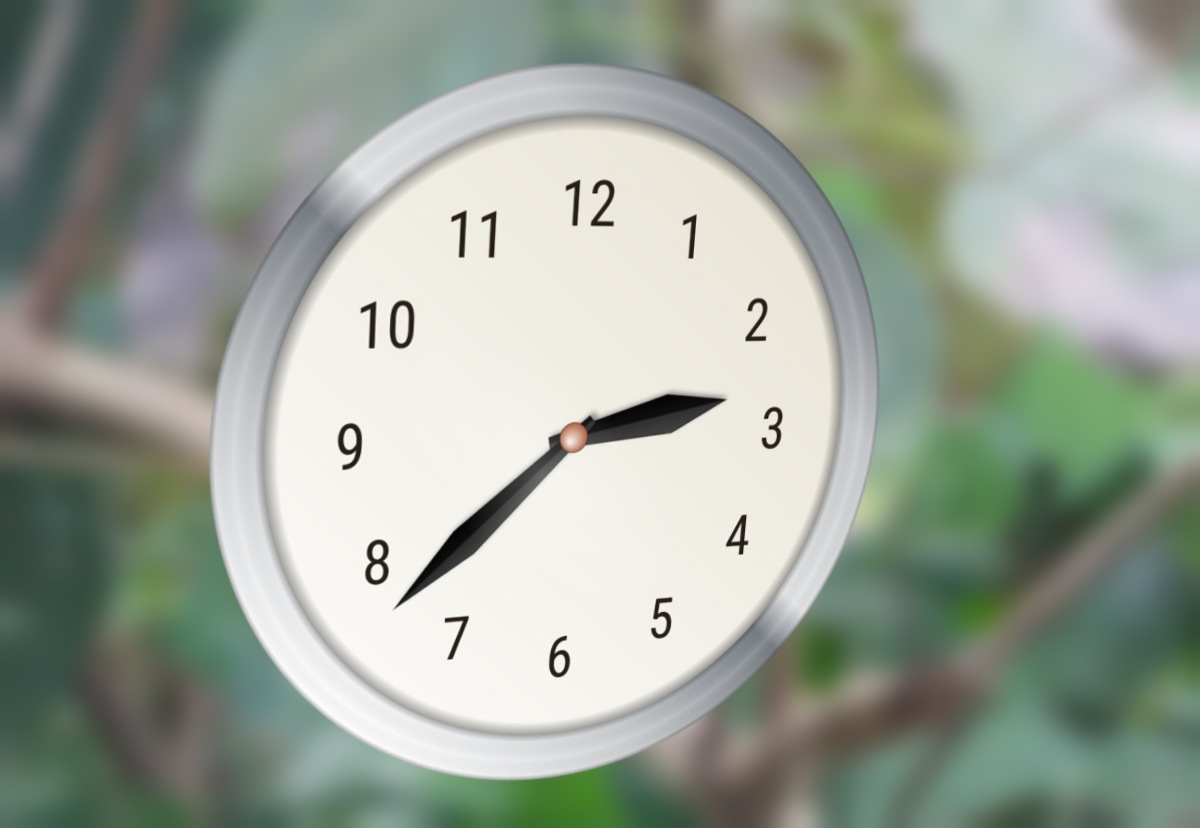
2:38
